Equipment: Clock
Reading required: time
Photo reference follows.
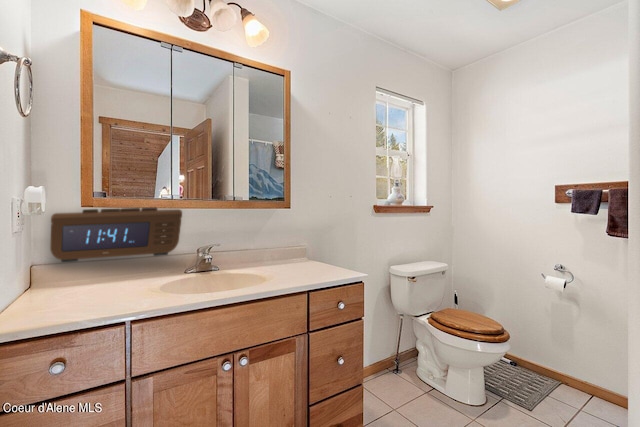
11:41
